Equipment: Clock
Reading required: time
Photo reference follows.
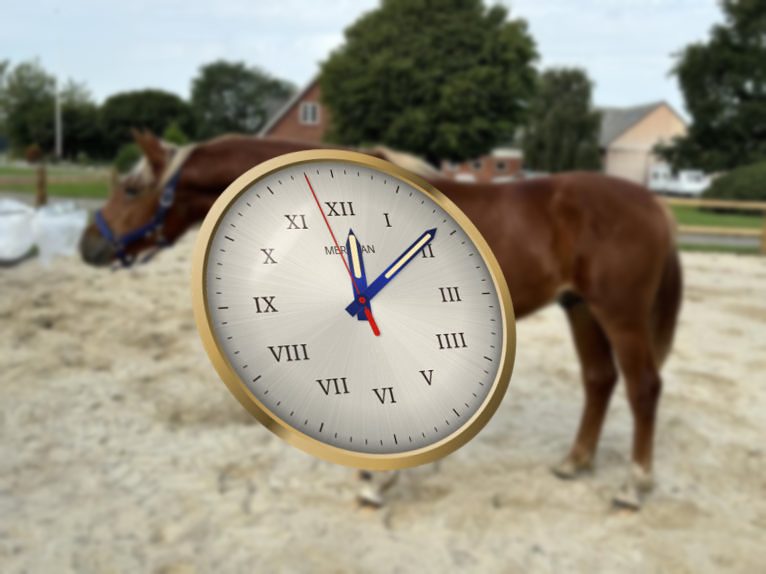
12:08:58
